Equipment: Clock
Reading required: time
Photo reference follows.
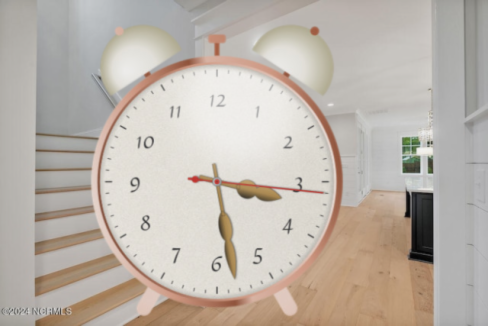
3:28:16
